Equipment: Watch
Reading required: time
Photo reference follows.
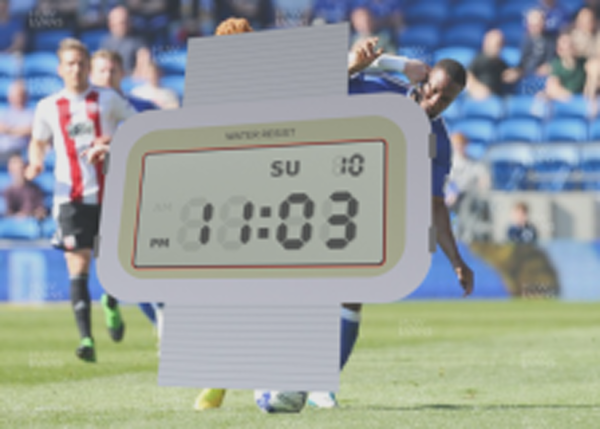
11:03
